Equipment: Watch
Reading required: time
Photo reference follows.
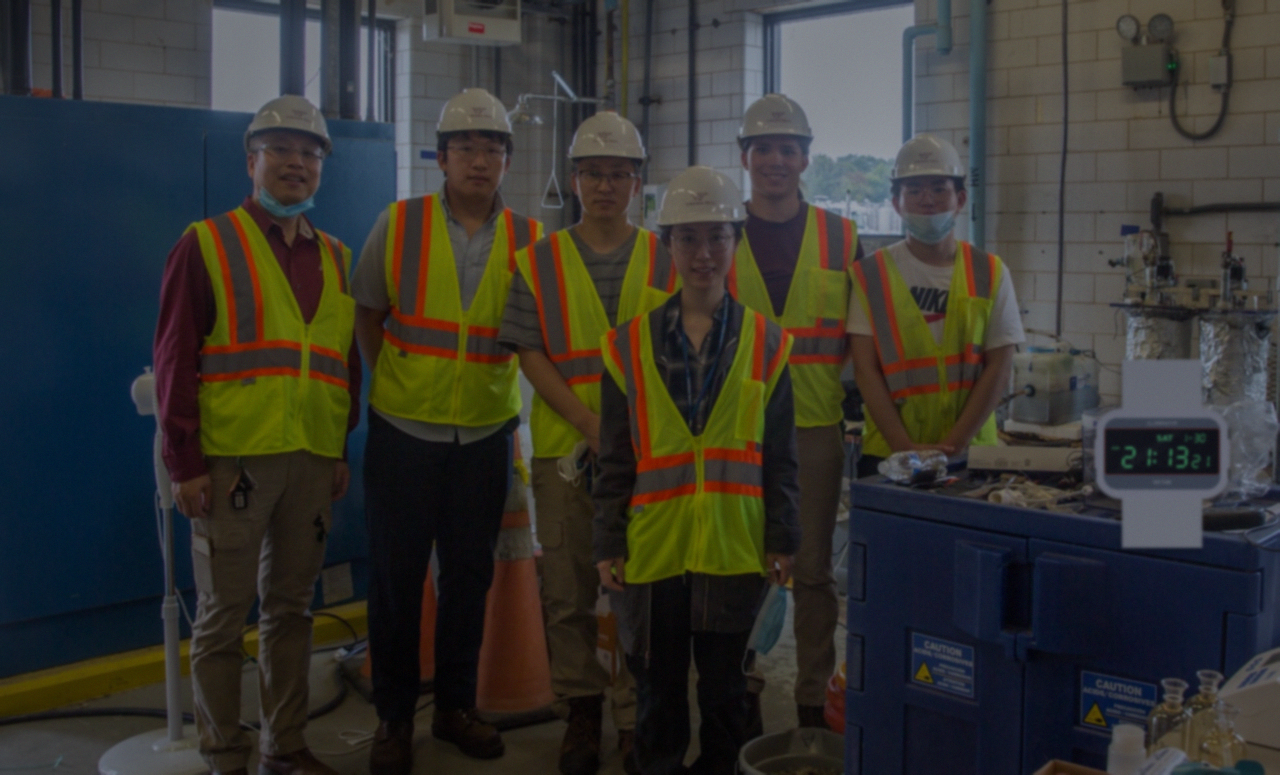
21:13:21
